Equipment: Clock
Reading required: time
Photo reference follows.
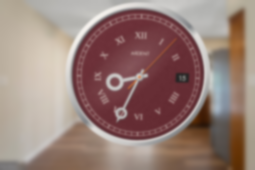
8:34:07
